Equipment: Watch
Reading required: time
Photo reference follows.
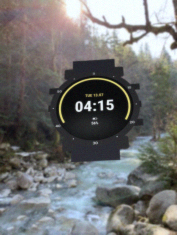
4:15
